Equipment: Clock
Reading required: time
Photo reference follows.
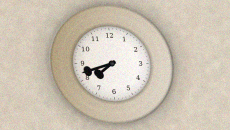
7:42
